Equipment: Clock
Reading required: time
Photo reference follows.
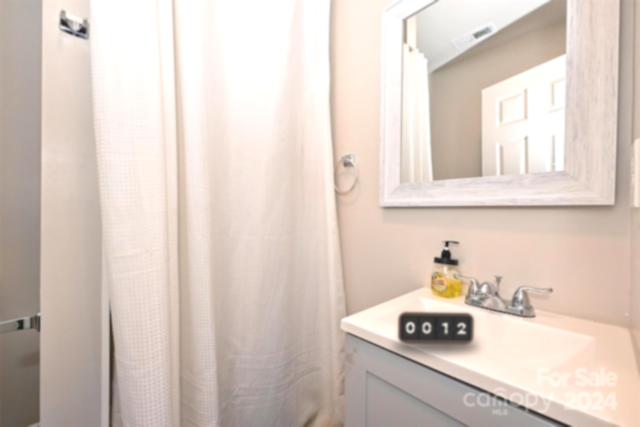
0:12
